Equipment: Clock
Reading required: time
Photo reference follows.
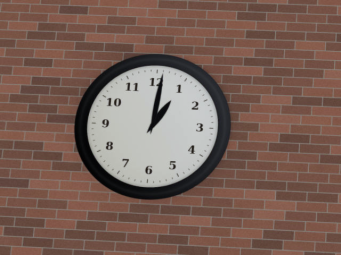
1:01
